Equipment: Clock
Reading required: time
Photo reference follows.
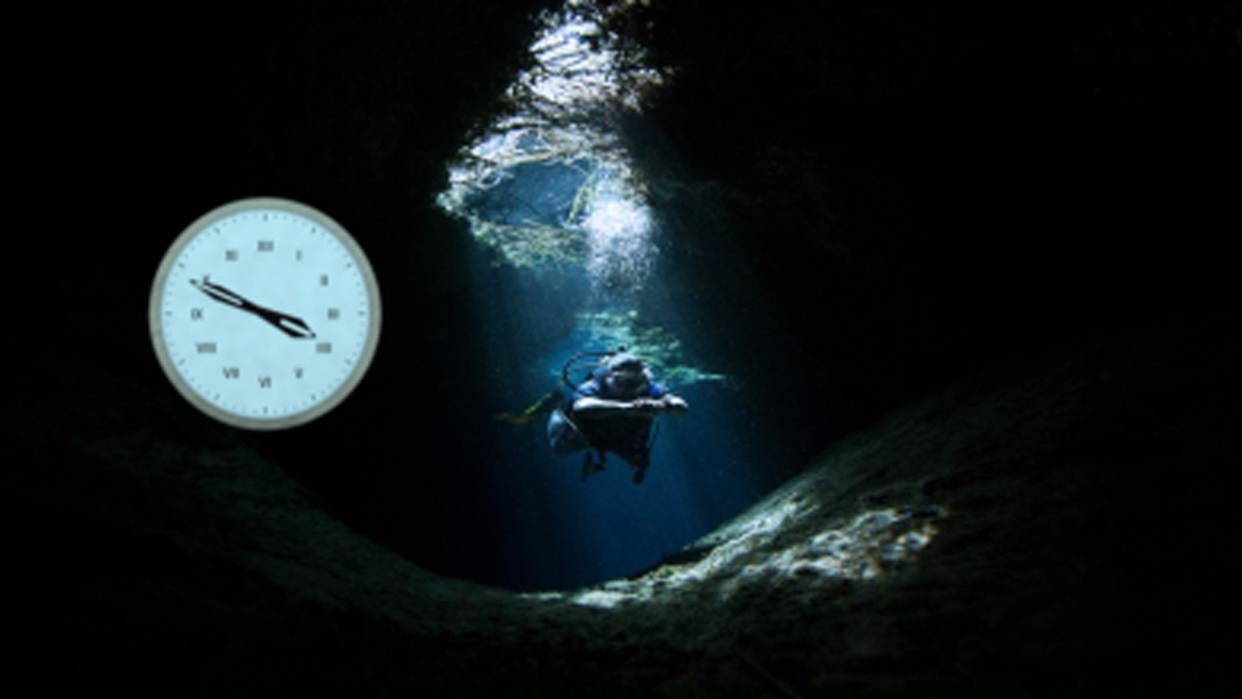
3:49
